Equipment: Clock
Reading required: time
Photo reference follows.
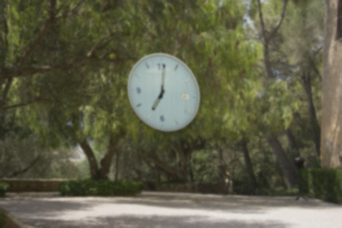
7:01
